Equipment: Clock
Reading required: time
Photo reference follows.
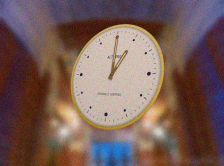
1:00
